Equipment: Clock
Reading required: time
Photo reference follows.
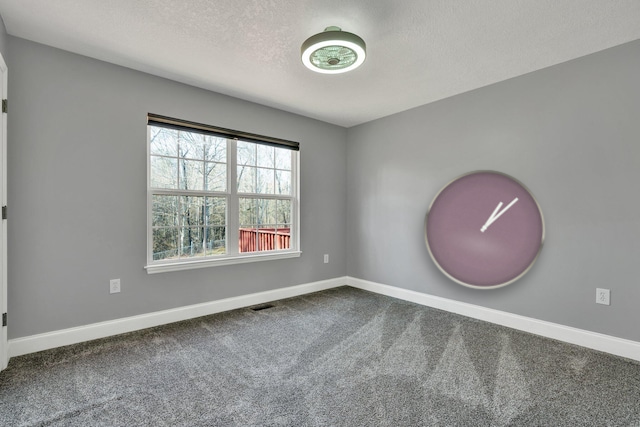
1:08
